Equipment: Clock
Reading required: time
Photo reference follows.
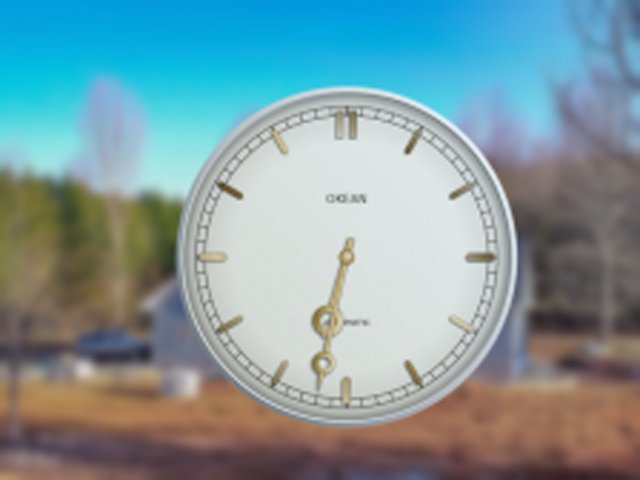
6:32
